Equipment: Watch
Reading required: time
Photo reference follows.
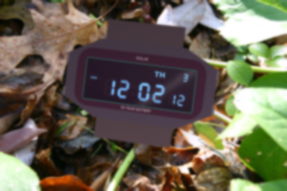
12:02:12
